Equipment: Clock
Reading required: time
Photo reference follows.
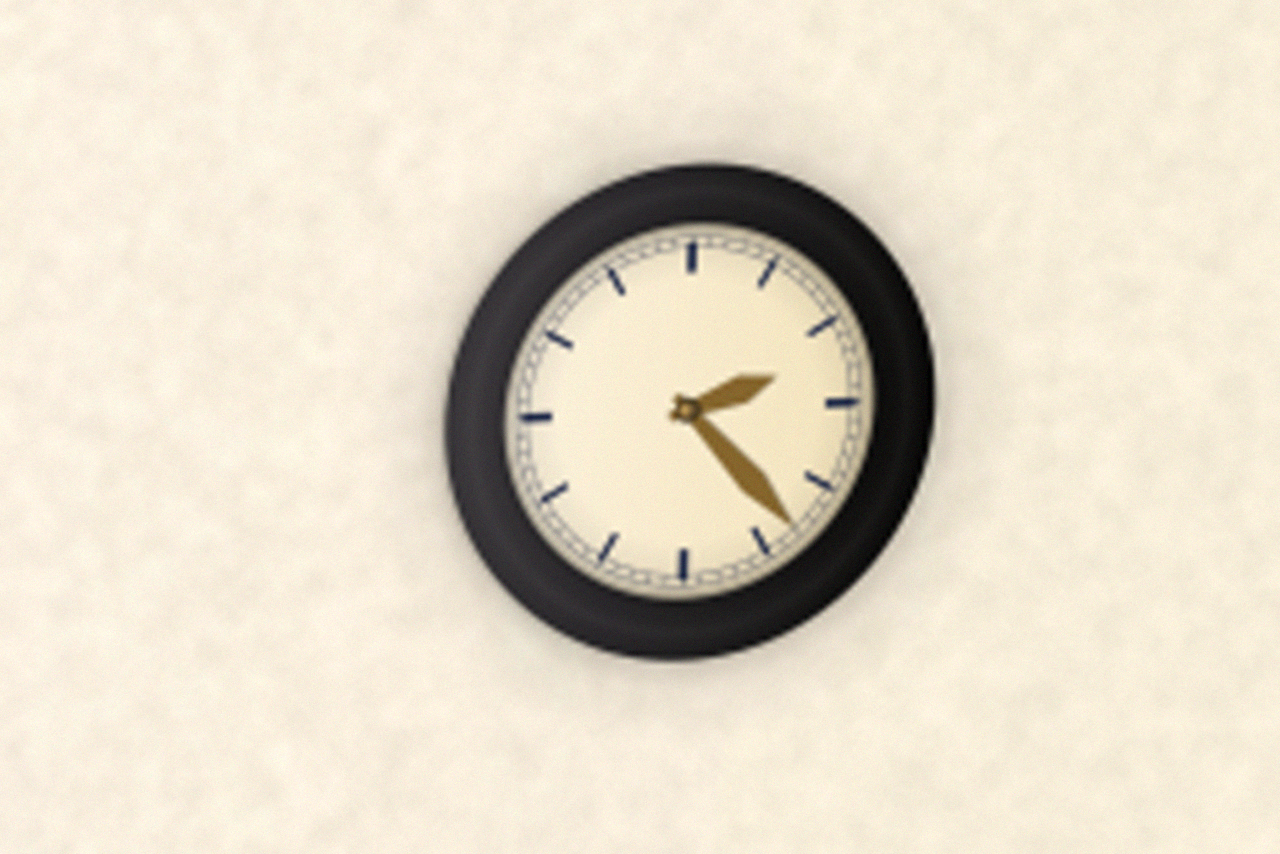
2:23
